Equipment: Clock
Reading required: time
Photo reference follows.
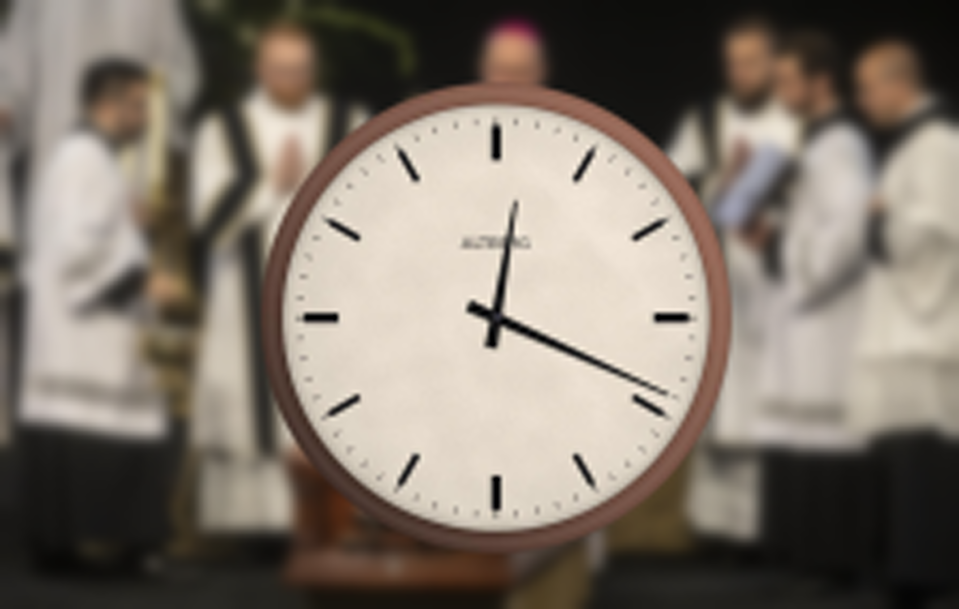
12:19
